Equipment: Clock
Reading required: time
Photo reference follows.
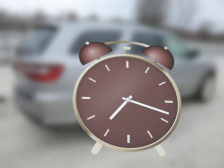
7:18
